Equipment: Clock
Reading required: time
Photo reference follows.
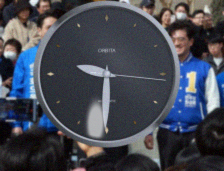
9:30:16
